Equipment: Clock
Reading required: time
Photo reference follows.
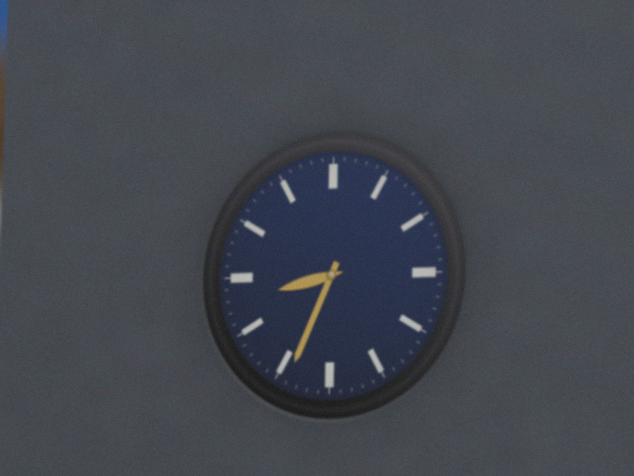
8:34
